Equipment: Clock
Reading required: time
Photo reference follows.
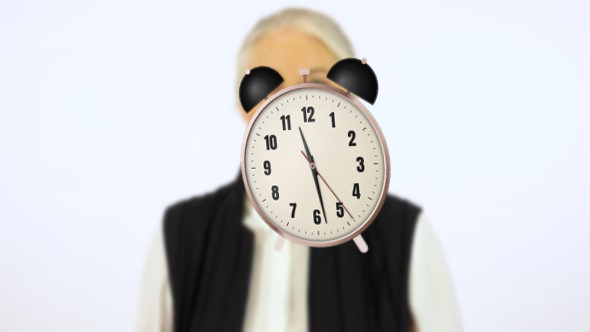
11:28:24
